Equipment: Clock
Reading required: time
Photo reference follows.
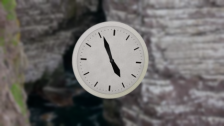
4:56
